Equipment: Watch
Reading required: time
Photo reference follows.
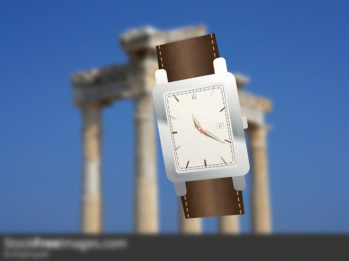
11:21
